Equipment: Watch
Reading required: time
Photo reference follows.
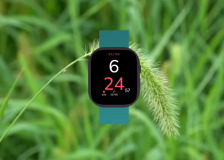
6:24
